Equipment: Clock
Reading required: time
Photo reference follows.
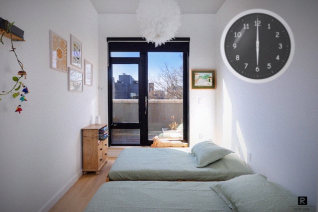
6:00
